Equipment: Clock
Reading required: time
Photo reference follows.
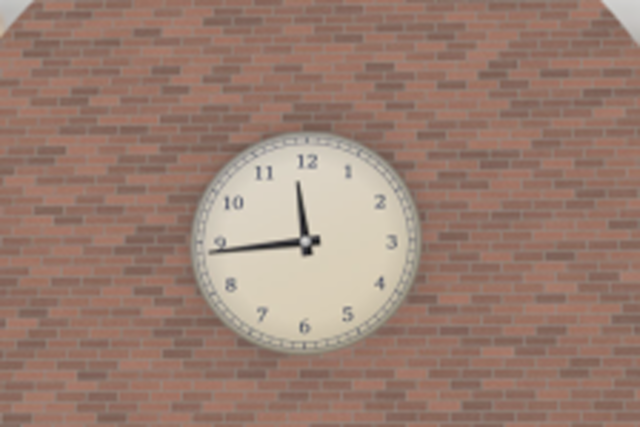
11:44
